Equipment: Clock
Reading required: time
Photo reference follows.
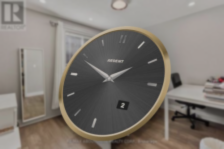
1:49
